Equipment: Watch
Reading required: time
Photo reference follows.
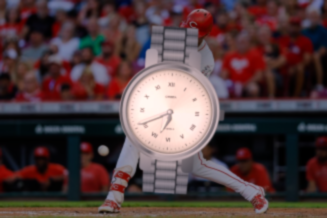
6:41
